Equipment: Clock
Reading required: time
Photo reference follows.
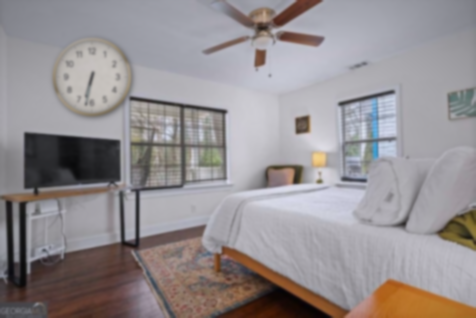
6:32
